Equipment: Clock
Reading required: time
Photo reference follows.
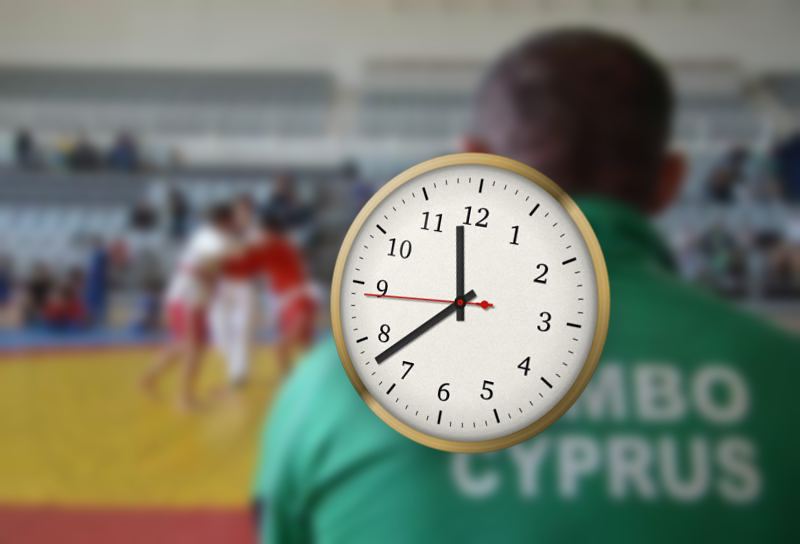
11:37:44
